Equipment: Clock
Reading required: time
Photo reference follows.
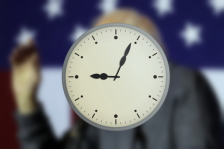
9:04
